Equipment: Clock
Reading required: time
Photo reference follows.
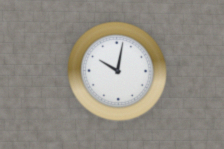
10:02
